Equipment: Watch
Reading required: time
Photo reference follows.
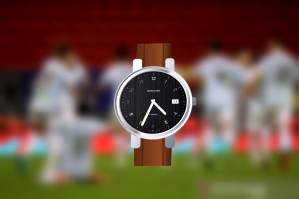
4:34
